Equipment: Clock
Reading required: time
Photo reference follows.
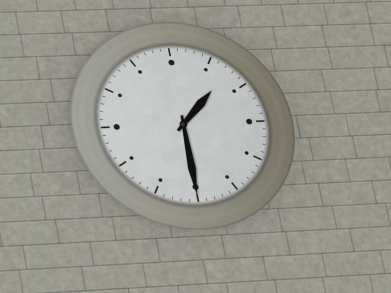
1:30
